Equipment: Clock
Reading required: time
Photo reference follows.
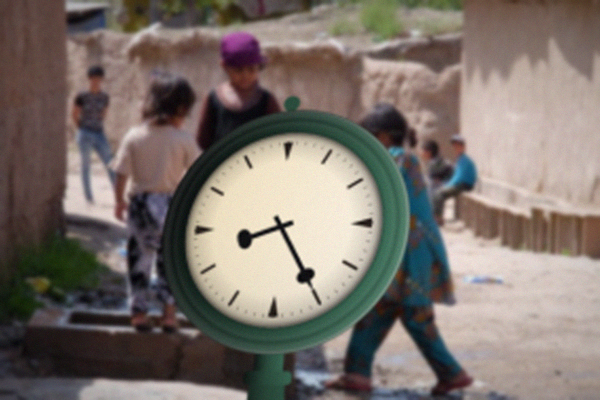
8:25
